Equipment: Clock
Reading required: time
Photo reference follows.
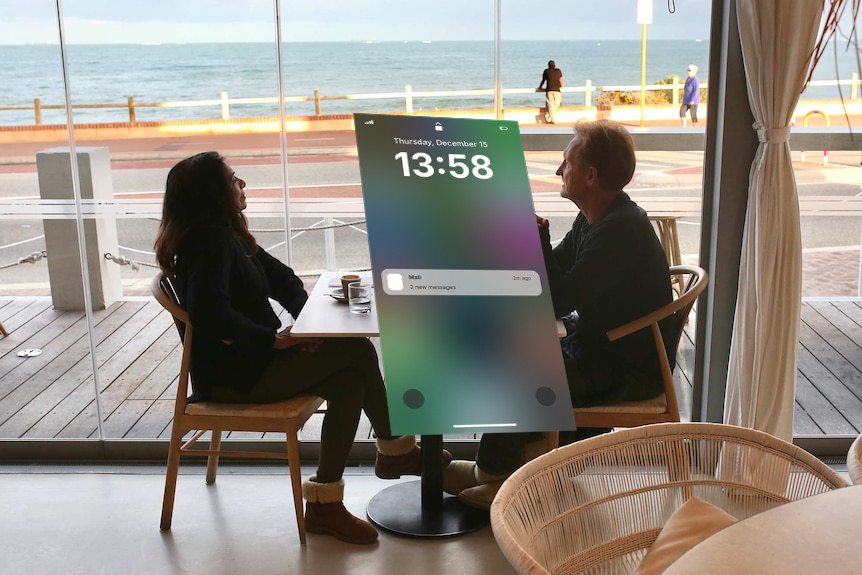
13:58
